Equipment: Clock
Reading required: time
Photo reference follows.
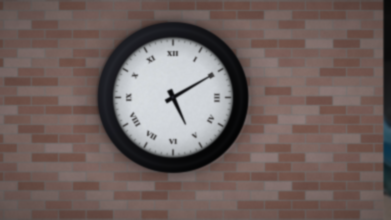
5:10
